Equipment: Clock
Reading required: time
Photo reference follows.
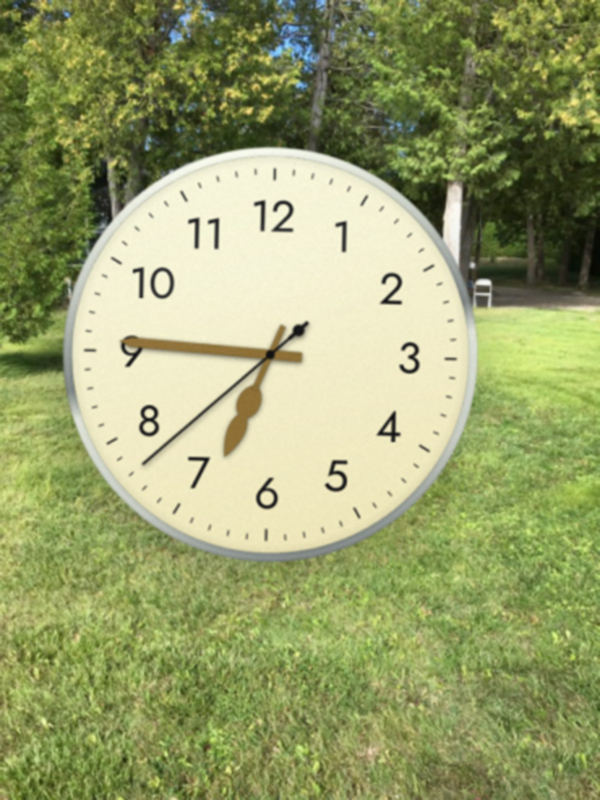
6:45:38
